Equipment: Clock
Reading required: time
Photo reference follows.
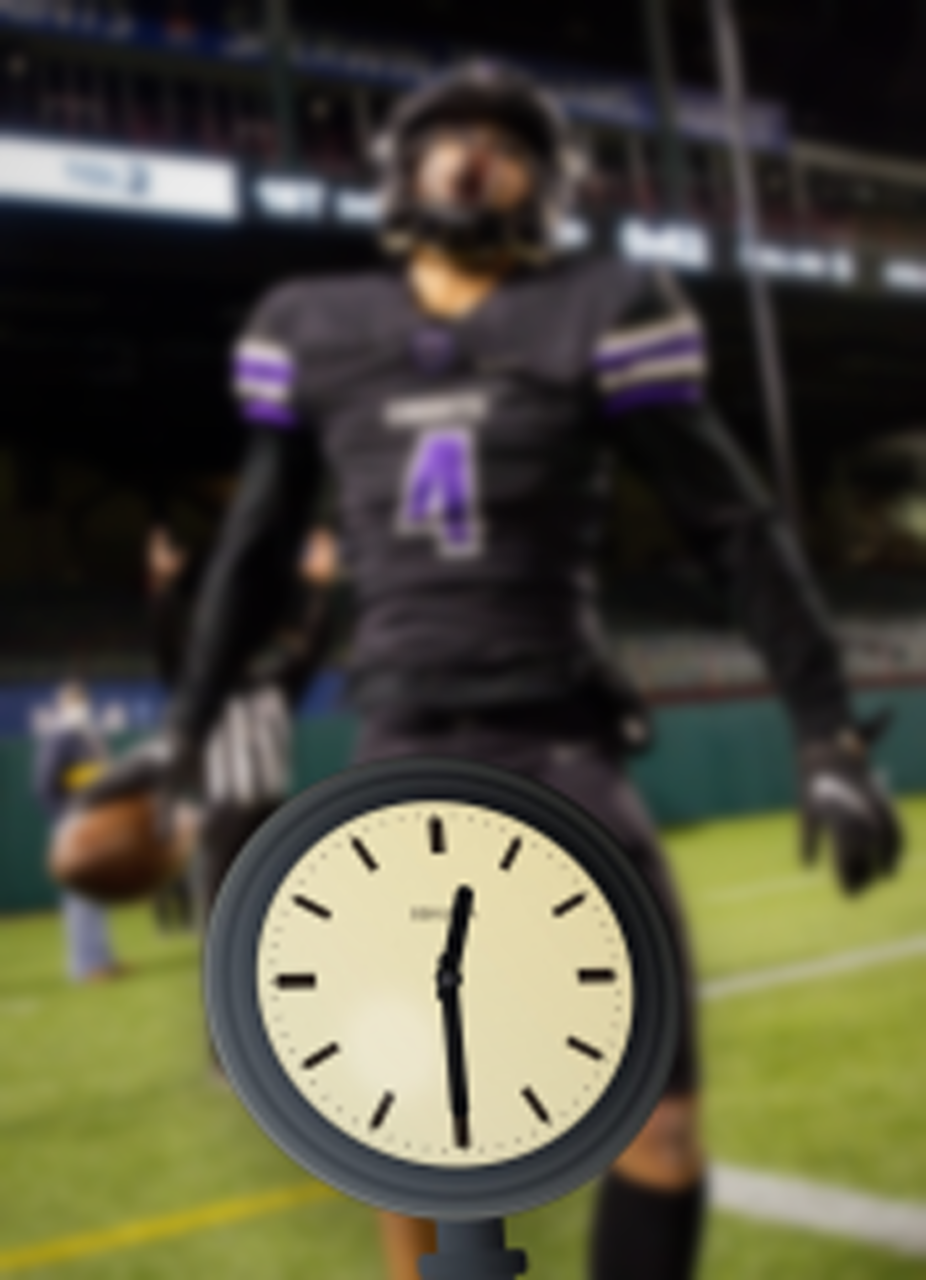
12:30
